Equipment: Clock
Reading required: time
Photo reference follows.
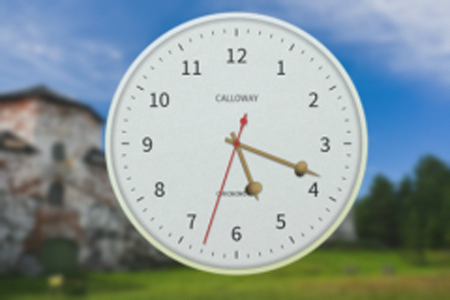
5:18:33
